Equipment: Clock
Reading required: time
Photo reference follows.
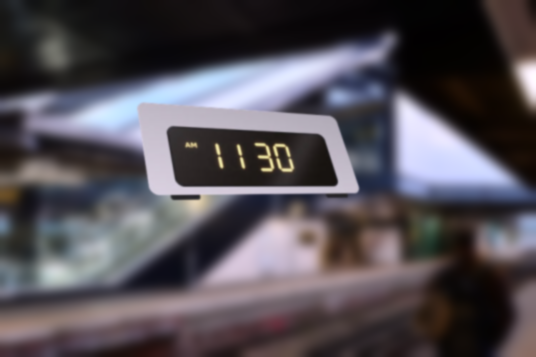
11:30
